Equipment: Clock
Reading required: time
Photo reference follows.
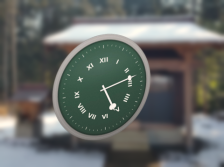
5:13
